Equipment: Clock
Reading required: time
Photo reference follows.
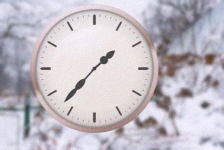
1:37
